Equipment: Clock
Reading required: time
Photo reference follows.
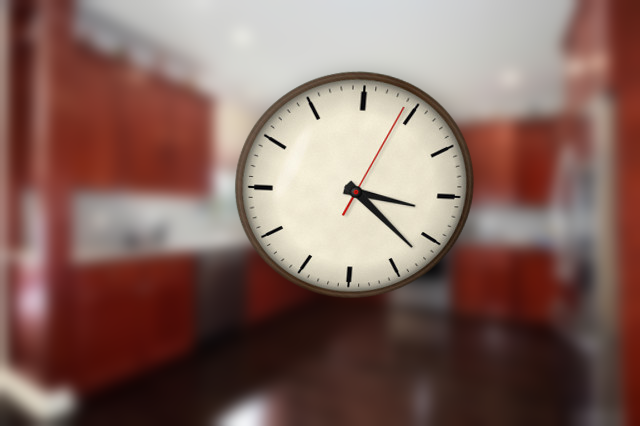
3:22:04
